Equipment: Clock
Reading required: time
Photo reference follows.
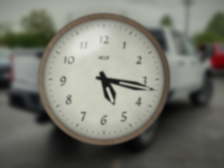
5:17
